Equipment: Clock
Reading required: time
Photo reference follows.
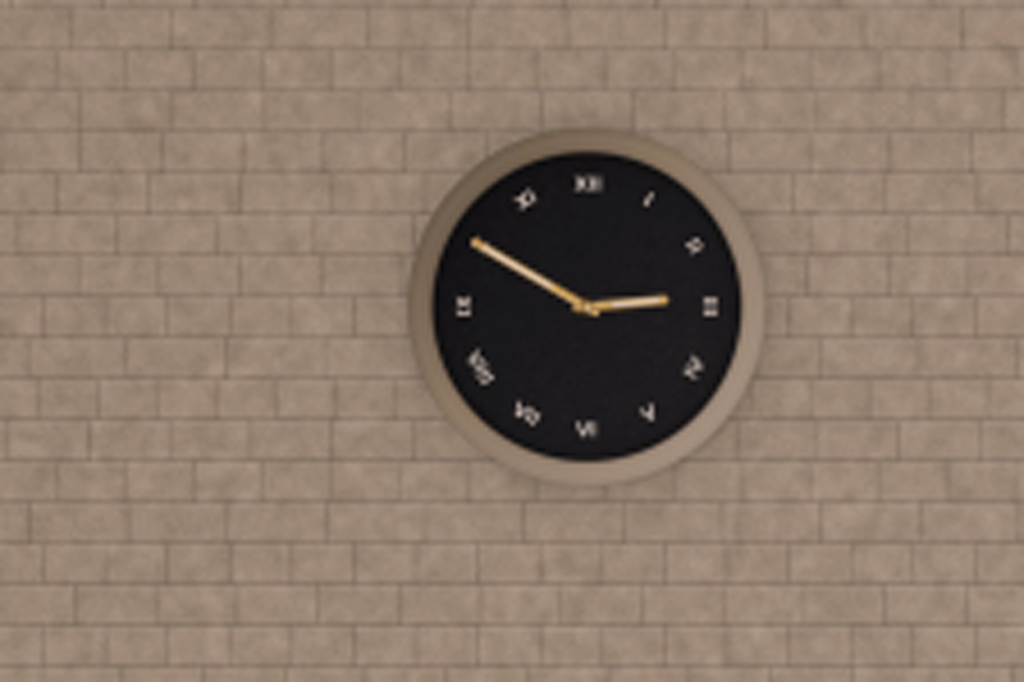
2:50
